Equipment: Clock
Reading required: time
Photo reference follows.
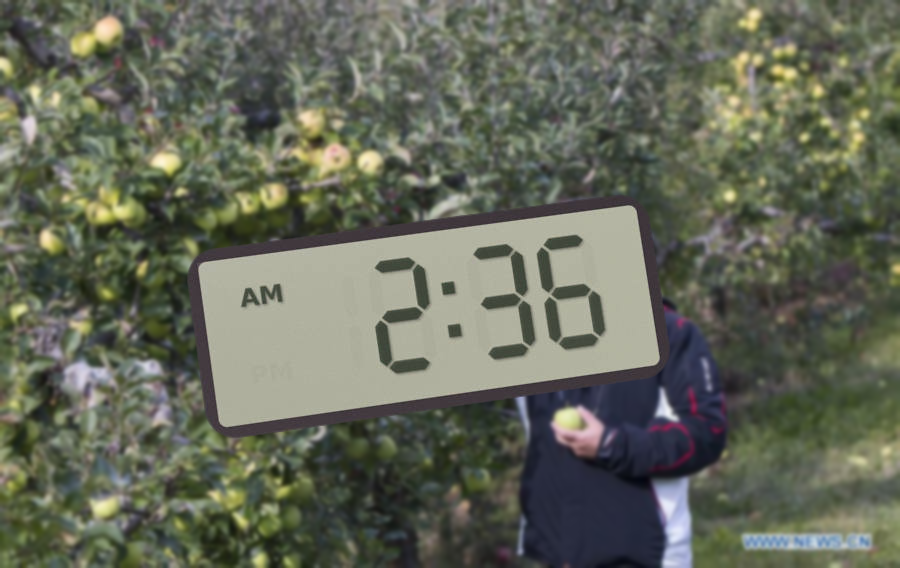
2:36
